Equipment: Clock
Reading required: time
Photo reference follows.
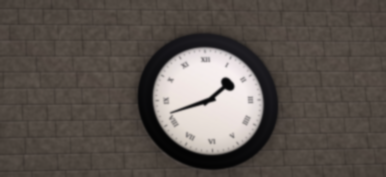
1:42
